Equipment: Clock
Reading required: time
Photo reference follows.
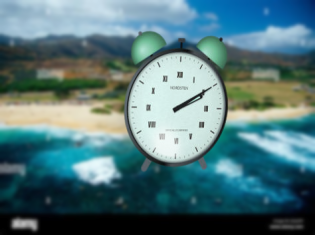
2:10
